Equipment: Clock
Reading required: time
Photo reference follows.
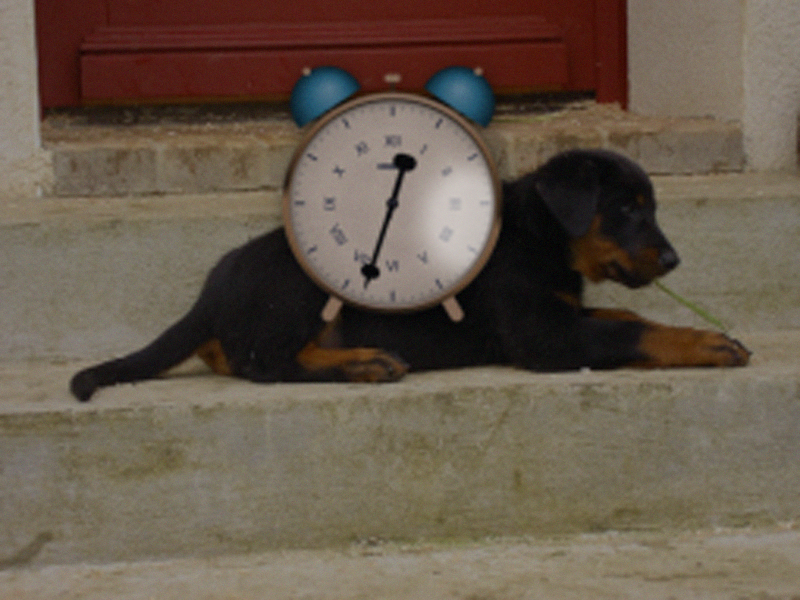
12:33
